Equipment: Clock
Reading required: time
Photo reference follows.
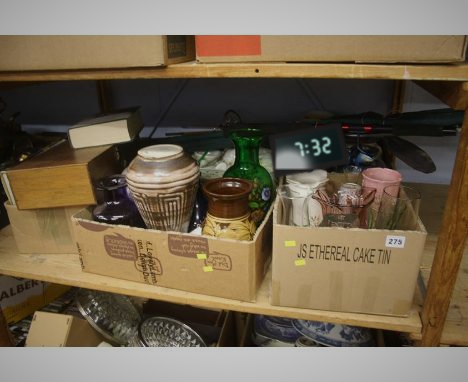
7:32
